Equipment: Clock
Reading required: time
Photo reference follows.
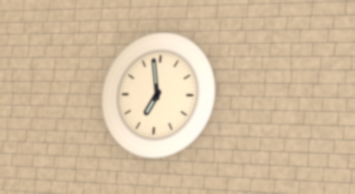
6:58
